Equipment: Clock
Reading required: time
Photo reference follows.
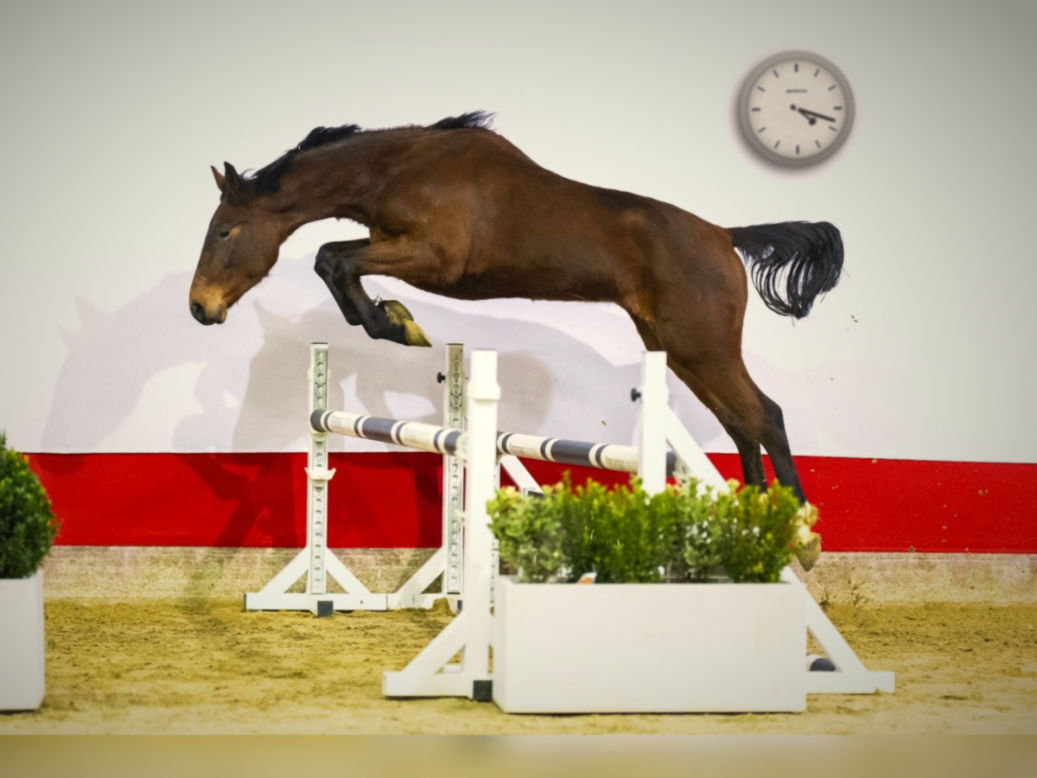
4:18
